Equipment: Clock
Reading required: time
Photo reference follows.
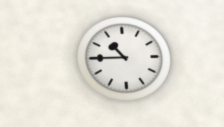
10:45
